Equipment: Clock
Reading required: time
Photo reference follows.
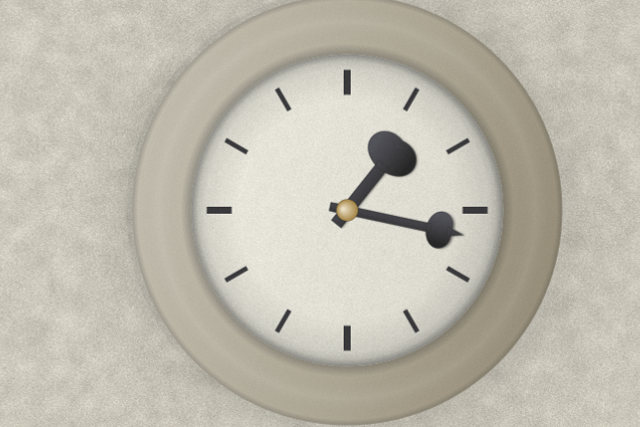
1:17
